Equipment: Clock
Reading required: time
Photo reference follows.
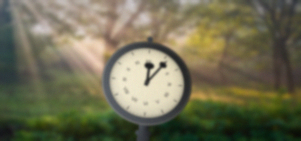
12:06
